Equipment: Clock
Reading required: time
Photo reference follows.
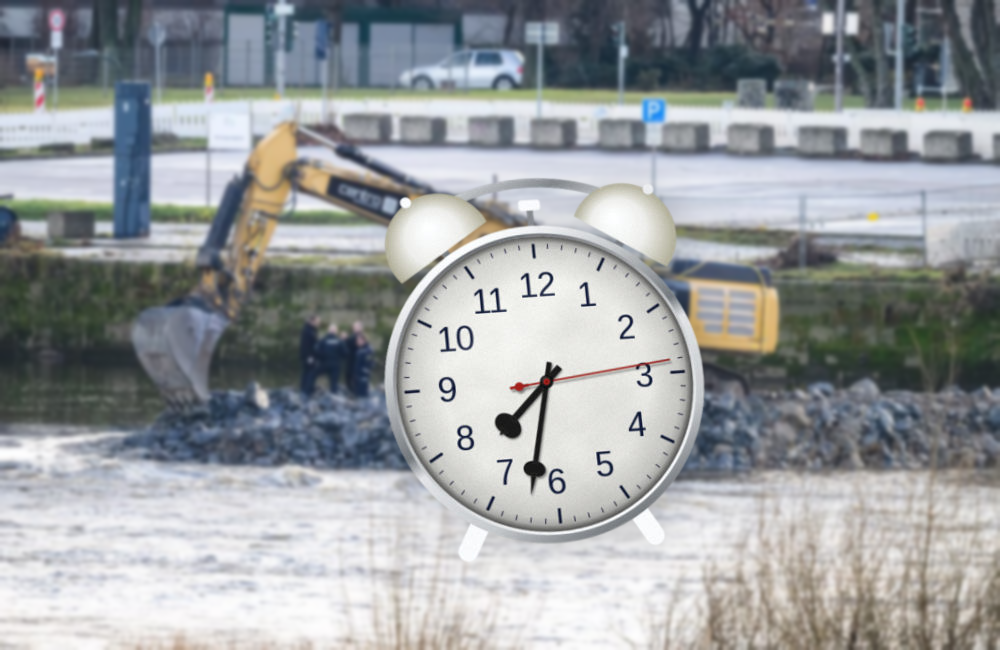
7:32:14
